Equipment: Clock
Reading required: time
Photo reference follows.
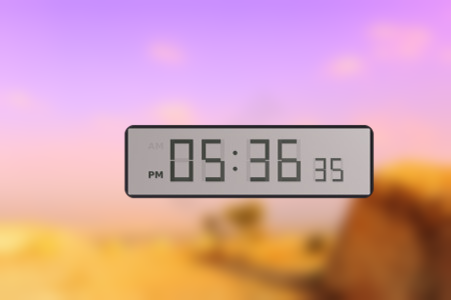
5:36:35
